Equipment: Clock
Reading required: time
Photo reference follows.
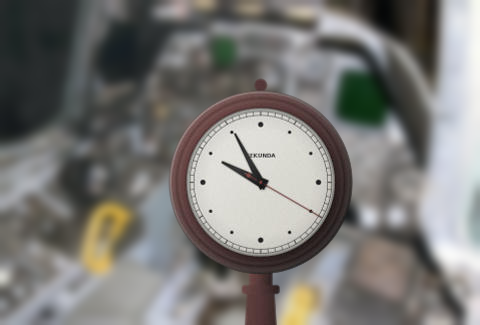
9:55:20
